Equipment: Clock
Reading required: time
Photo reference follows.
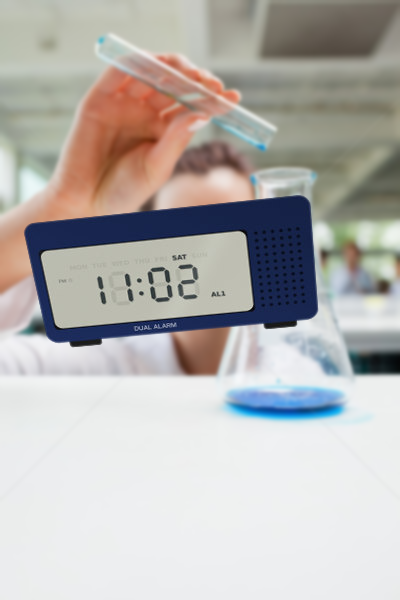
11:02
